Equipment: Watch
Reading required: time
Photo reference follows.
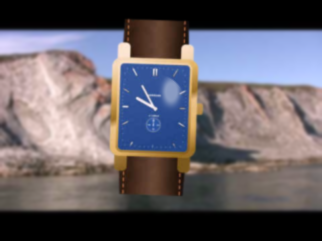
9:55
